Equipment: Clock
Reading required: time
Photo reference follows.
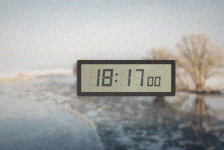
18:17:00
